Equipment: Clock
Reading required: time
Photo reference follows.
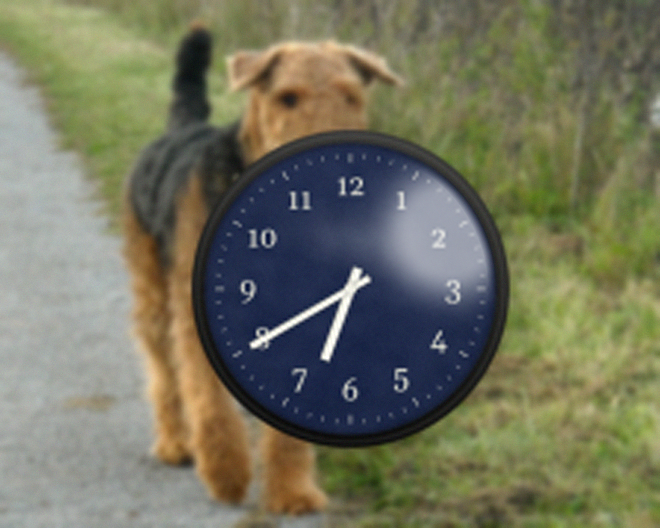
6:40
